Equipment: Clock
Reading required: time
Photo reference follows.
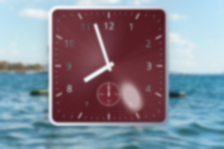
7:57
